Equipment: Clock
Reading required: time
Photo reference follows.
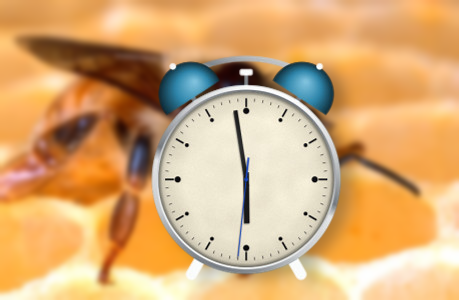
5:58:31
